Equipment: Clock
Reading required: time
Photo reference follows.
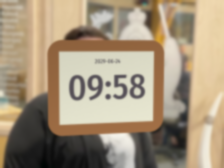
9:58
